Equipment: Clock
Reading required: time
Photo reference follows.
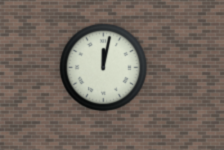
12:02
